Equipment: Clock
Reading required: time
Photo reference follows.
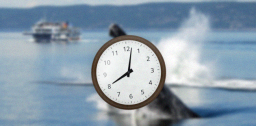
8:02
